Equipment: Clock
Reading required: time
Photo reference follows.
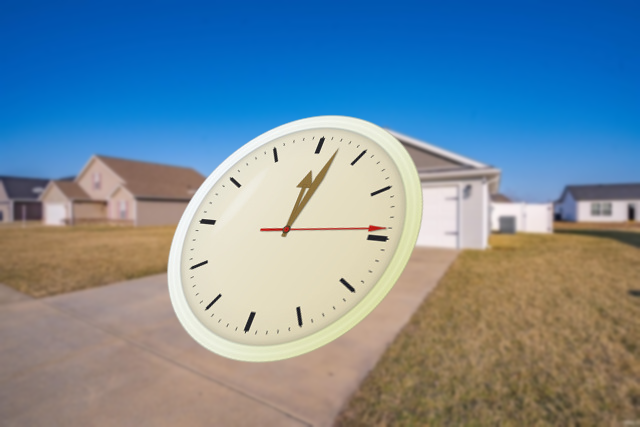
12:02:14
